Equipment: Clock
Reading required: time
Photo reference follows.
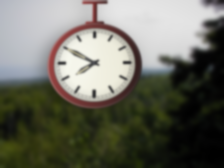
7:50
